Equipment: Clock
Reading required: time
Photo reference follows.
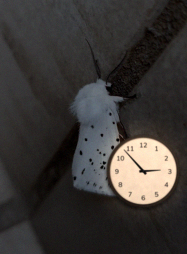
2:53
